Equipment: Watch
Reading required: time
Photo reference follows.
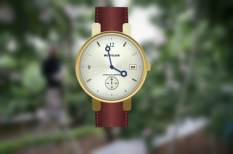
3:58
